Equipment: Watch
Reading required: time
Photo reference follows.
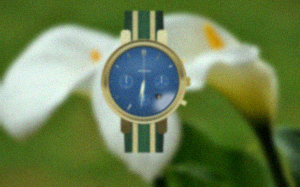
6:31
